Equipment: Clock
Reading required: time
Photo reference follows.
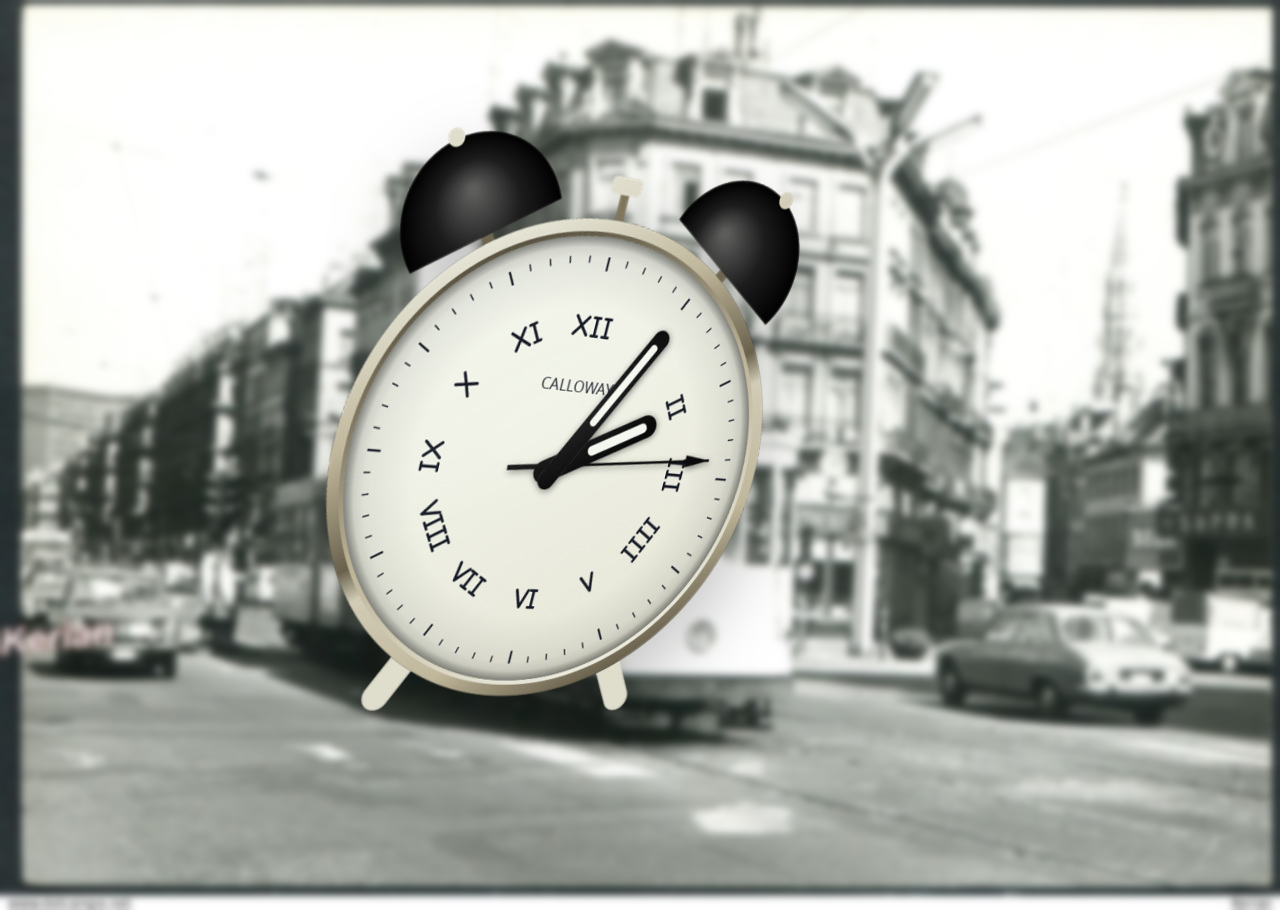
2:05:14
